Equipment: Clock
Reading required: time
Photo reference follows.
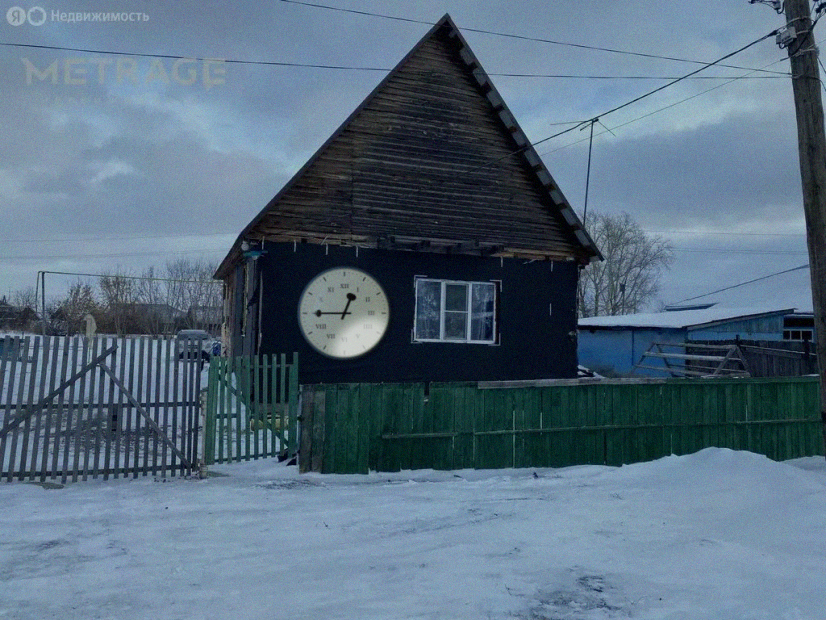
12:45
